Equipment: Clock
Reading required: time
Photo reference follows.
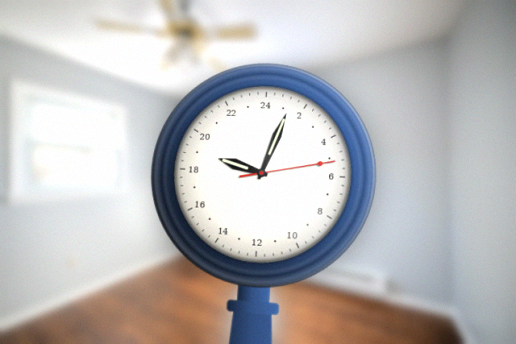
19:03:13
